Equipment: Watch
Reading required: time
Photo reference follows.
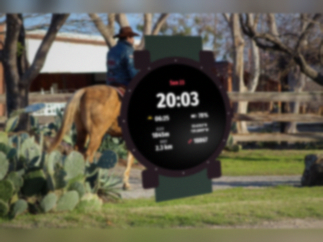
20:03
